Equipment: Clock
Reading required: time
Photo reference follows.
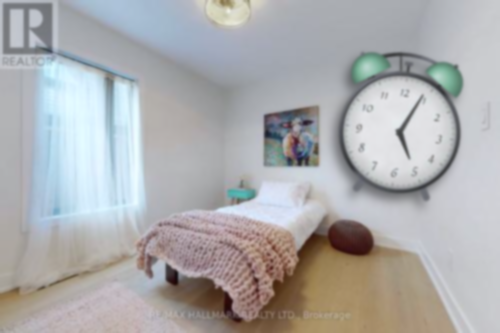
5:04
